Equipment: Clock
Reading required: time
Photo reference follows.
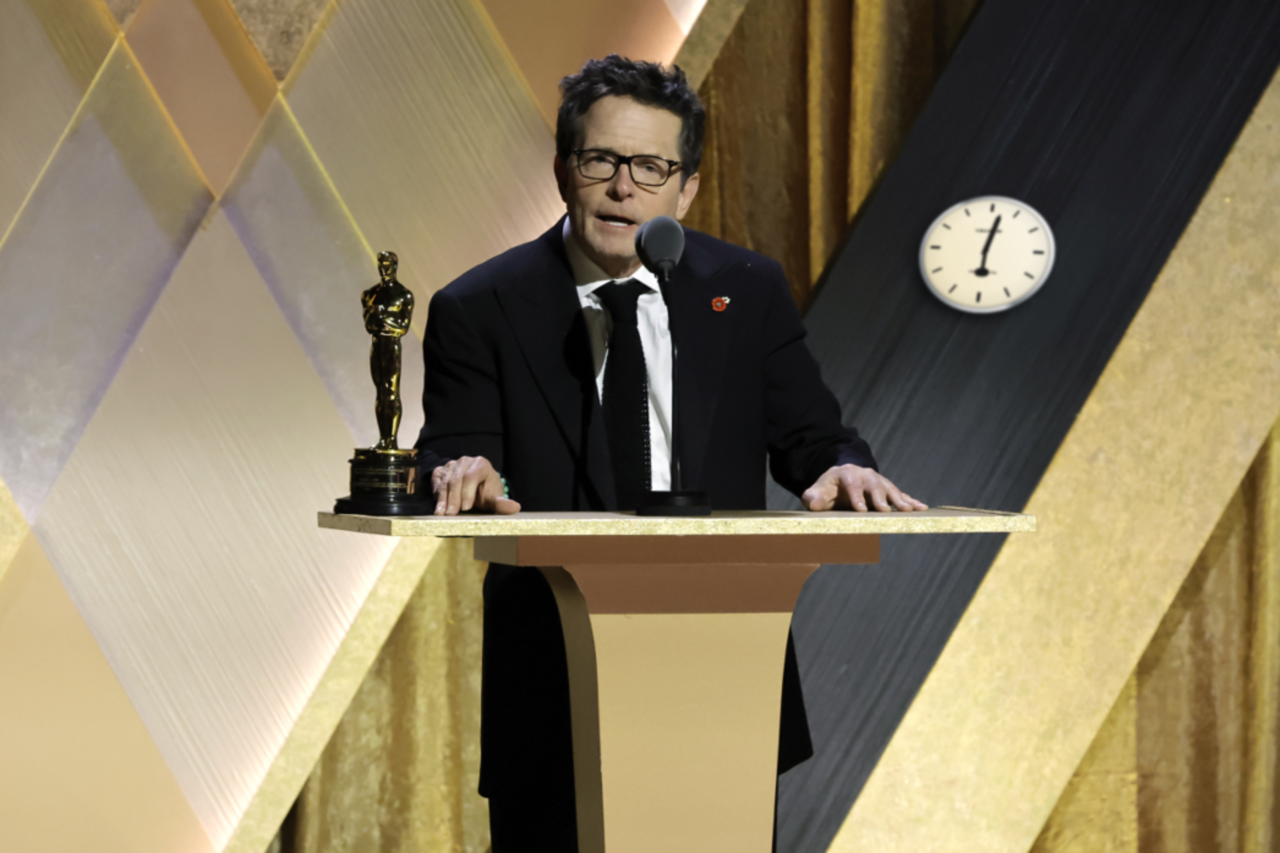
6:02
